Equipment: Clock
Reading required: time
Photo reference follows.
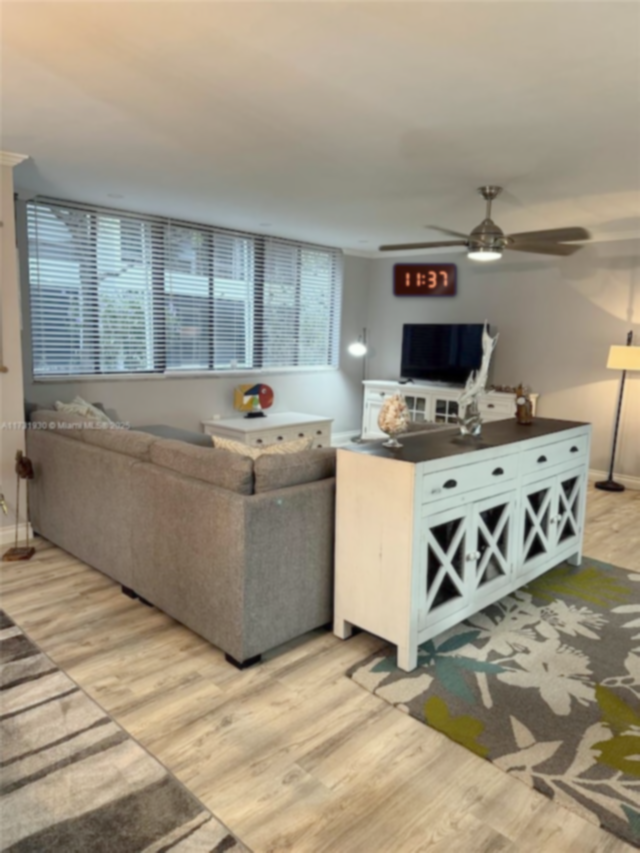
11:37
